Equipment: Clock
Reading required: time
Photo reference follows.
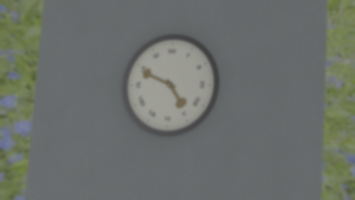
4:49
